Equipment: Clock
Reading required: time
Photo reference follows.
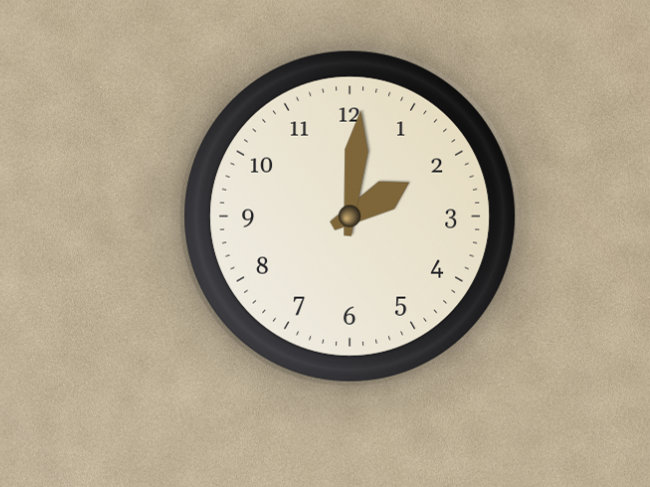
2:01
